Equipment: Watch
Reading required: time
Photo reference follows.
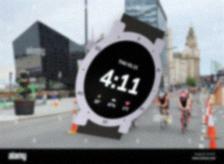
4:11
